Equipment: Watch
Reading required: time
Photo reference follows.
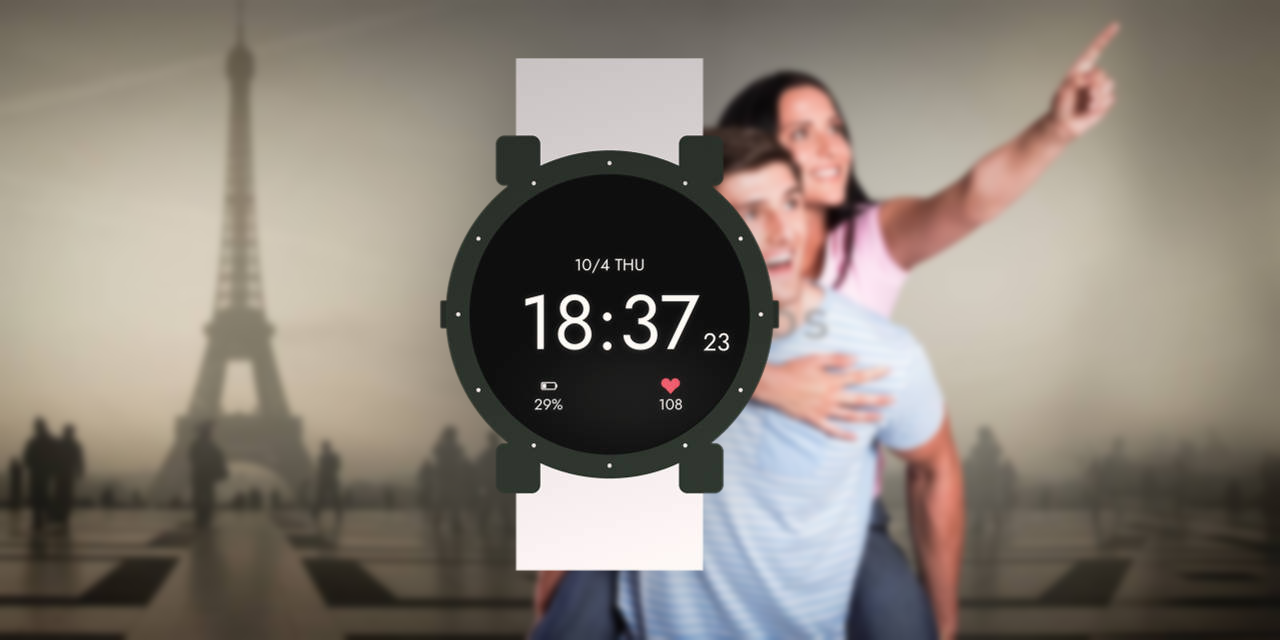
18:37:23
